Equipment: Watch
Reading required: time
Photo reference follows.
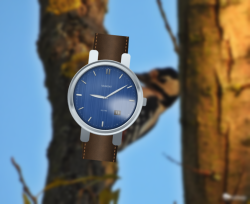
9:09
